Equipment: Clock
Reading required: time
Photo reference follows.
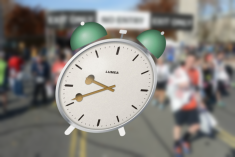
9:41
